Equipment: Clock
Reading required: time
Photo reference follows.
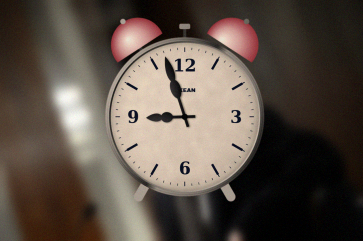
8:57
